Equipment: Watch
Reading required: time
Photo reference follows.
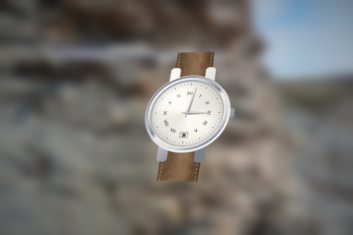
3:02
